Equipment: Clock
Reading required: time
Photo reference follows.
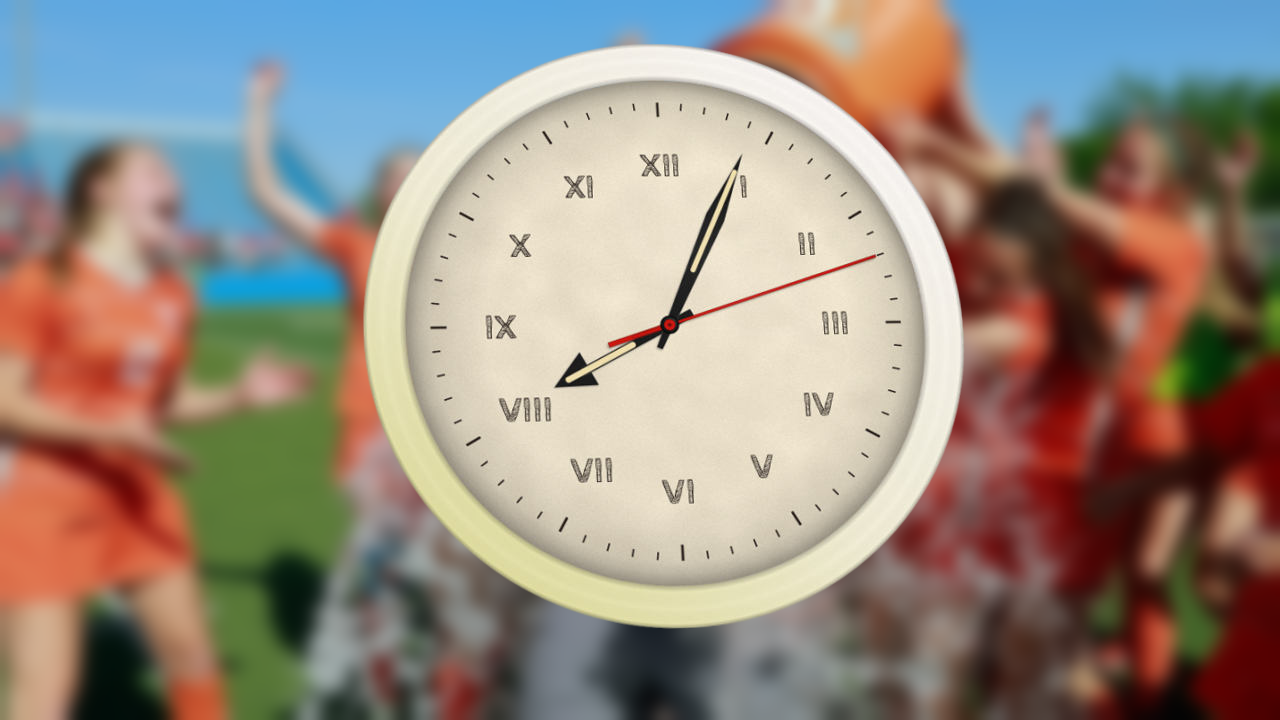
8:04:12
